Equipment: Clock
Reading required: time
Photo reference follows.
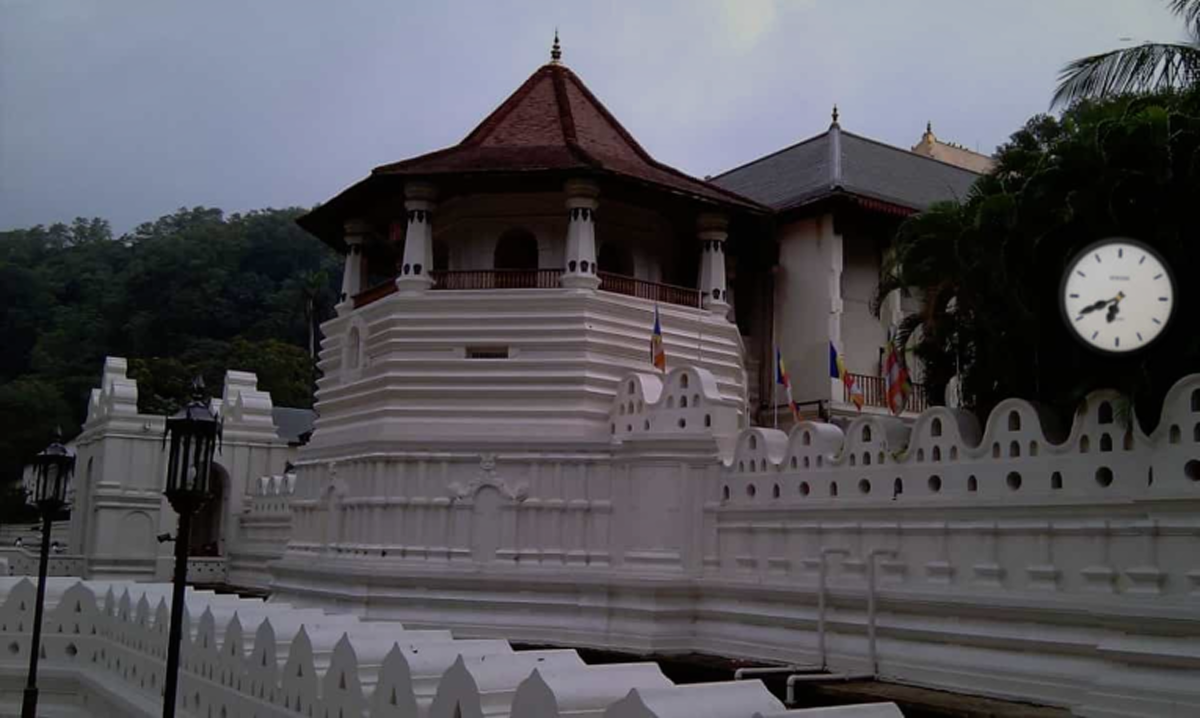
6:41
